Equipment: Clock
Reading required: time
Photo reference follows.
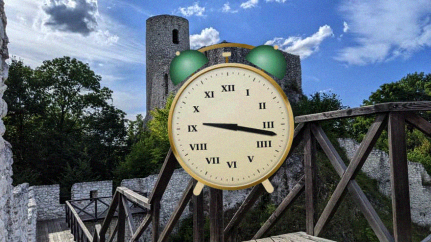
9:17
